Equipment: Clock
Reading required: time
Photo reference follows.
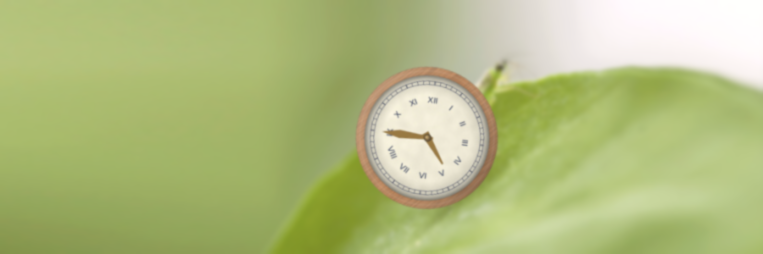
4:45
